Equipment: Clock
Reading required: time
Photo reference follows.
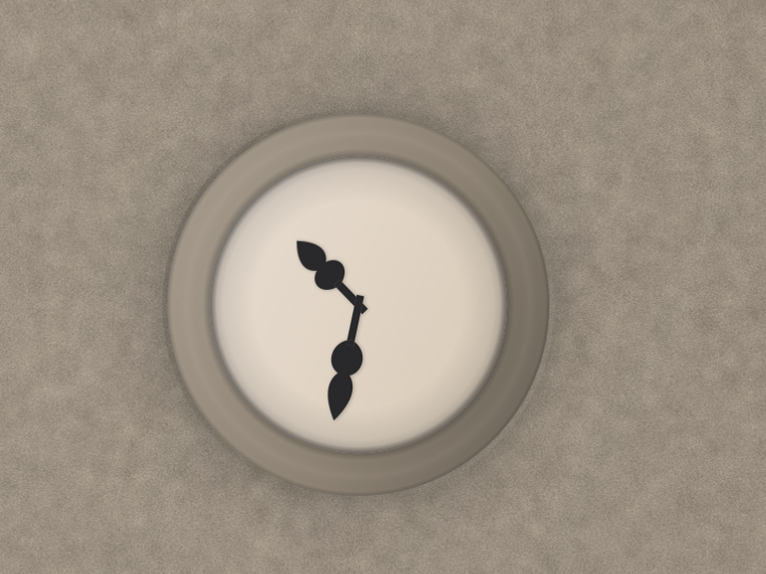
10:32
